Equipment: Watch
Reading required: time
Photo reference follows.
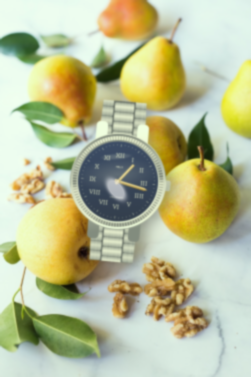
1:17
